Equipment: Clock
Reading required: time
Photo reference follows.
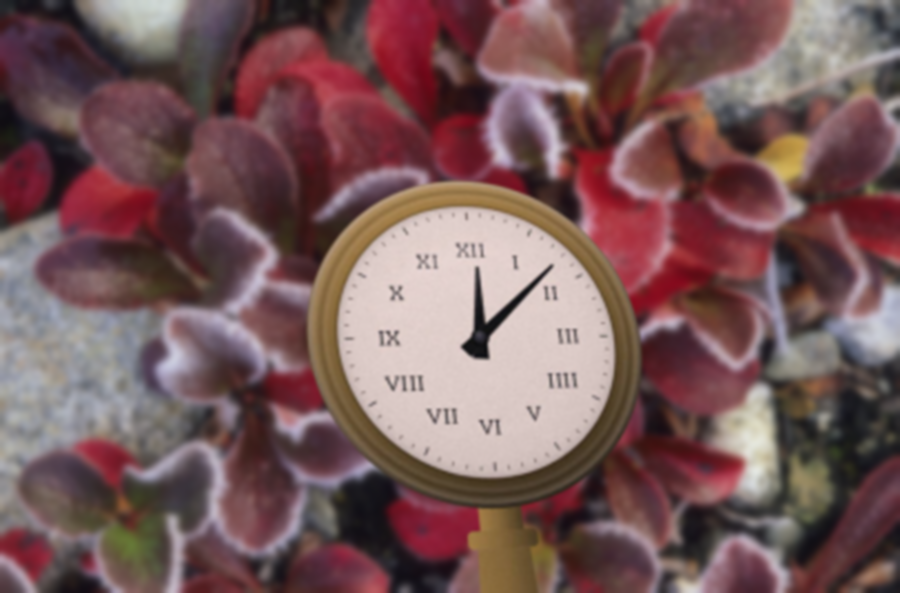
12:08
